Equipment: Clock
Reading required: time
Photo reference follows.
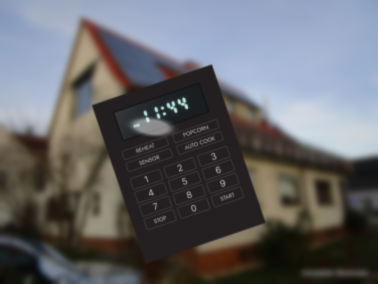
11:44
